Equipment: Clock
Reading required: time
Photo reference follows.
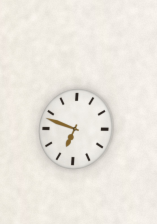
6:48
